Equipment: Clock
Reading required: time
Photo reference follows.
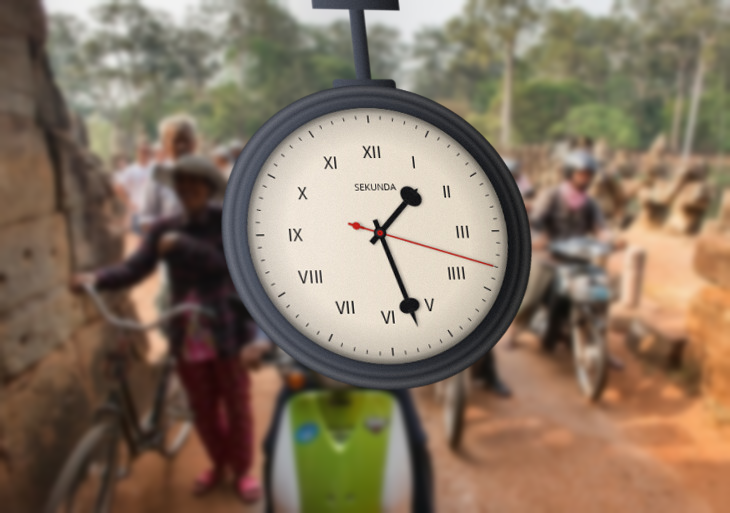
1:27:18
